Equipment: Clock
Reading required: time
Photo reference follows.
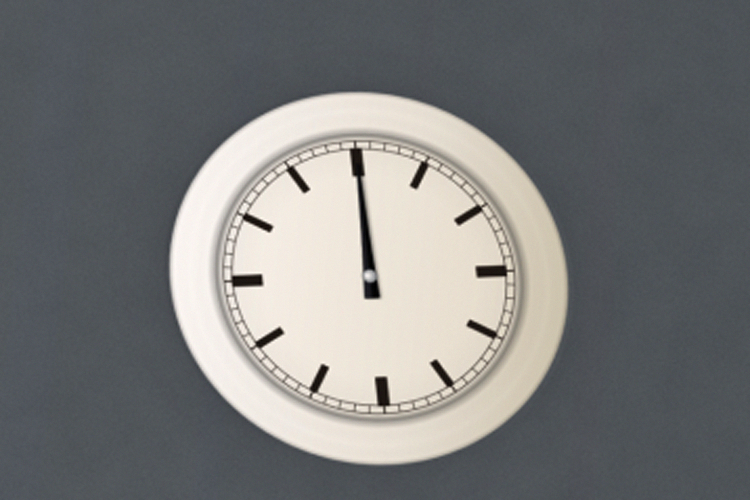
12:00
